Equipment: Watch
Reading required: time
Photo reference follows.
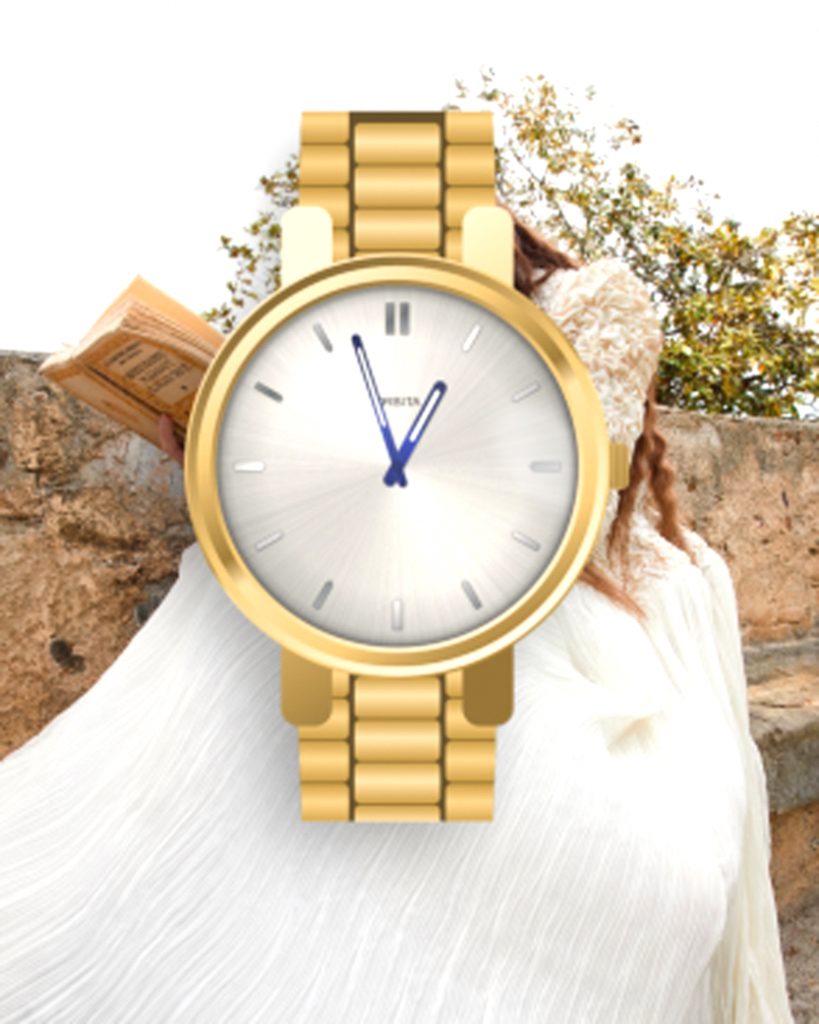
12:57
